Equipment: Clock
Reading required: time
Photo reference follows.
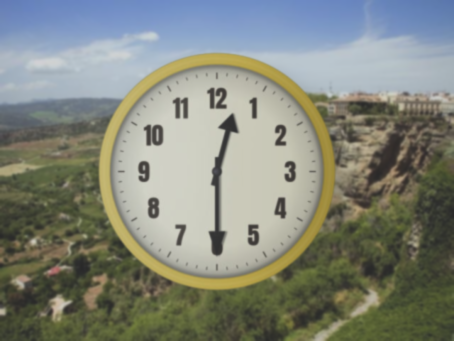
12:30
